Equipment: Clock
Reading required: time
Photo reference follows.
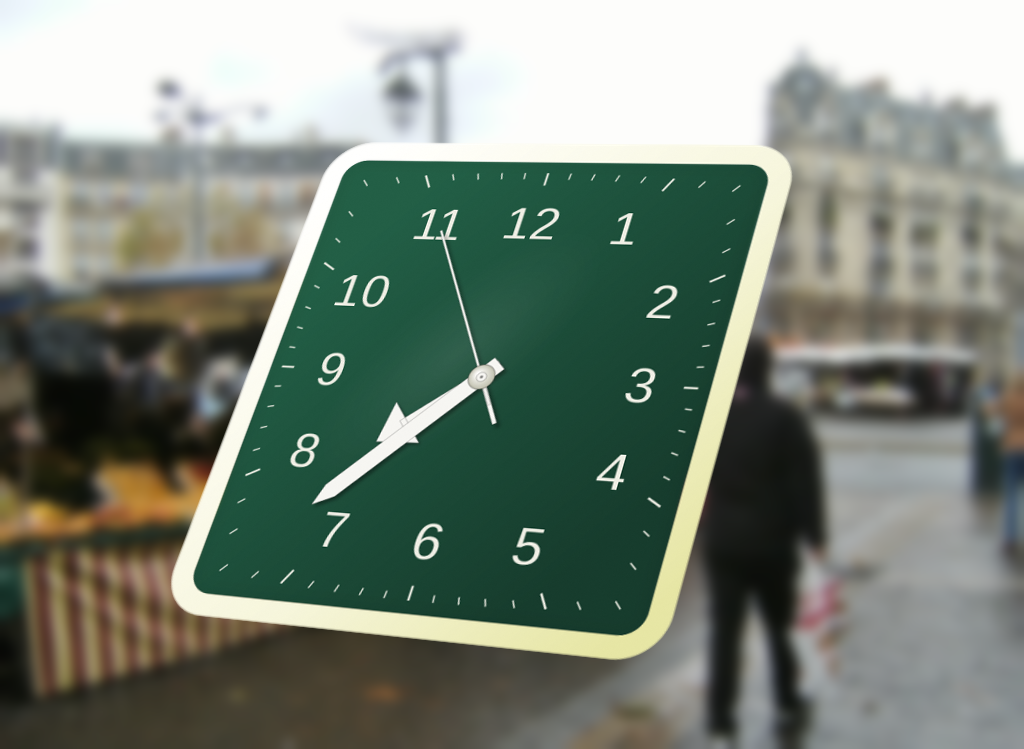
7:36:55
